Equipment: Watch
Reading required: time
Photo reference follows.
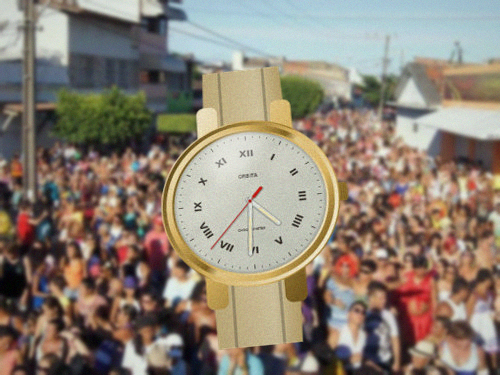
4:30:37
